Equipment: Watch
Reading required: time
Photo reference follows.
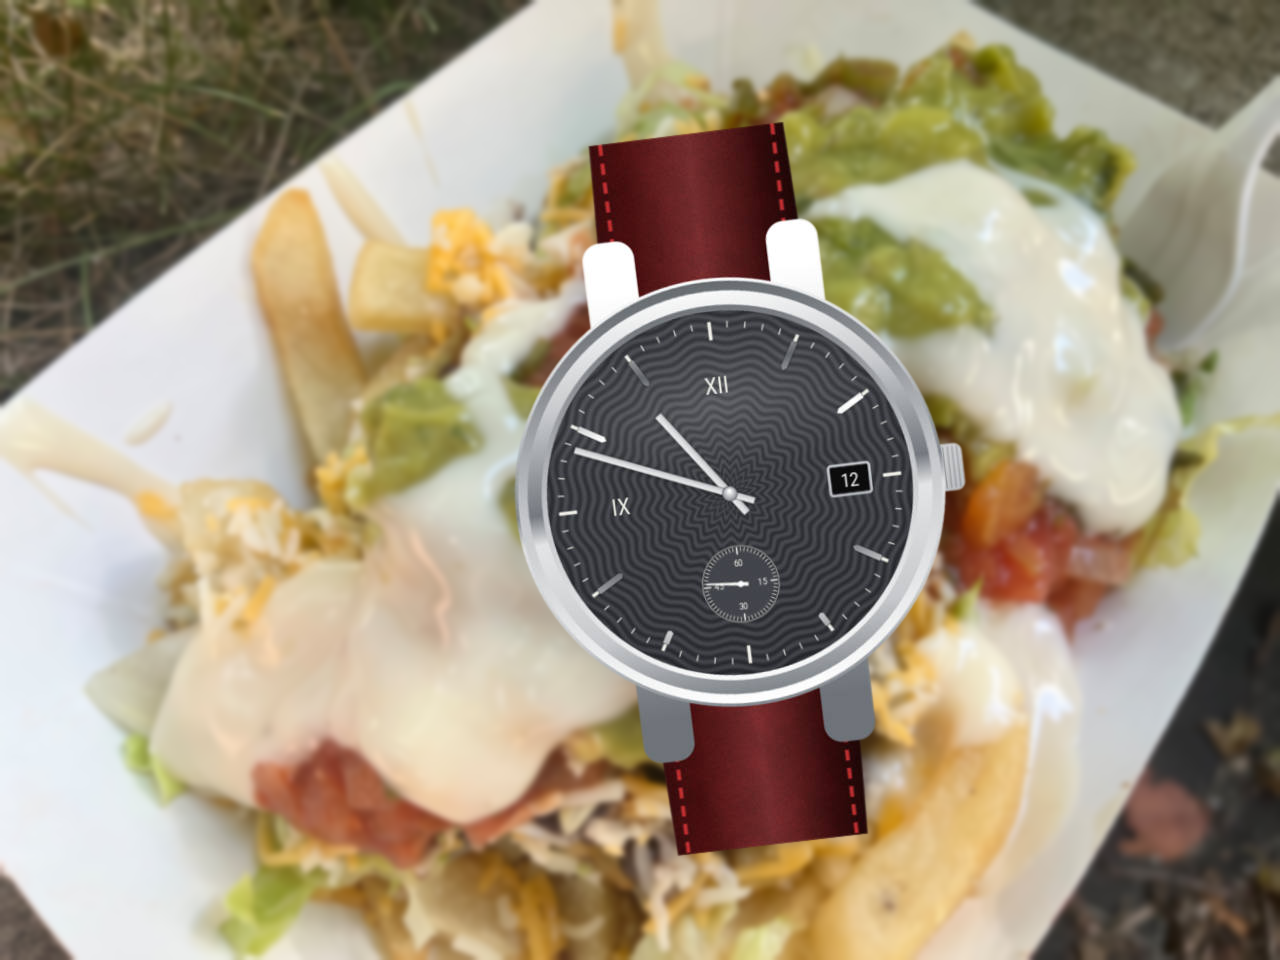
10:48:46
